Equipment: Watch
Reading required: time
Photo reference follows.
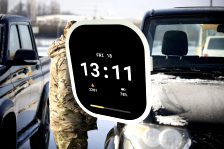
13:11
